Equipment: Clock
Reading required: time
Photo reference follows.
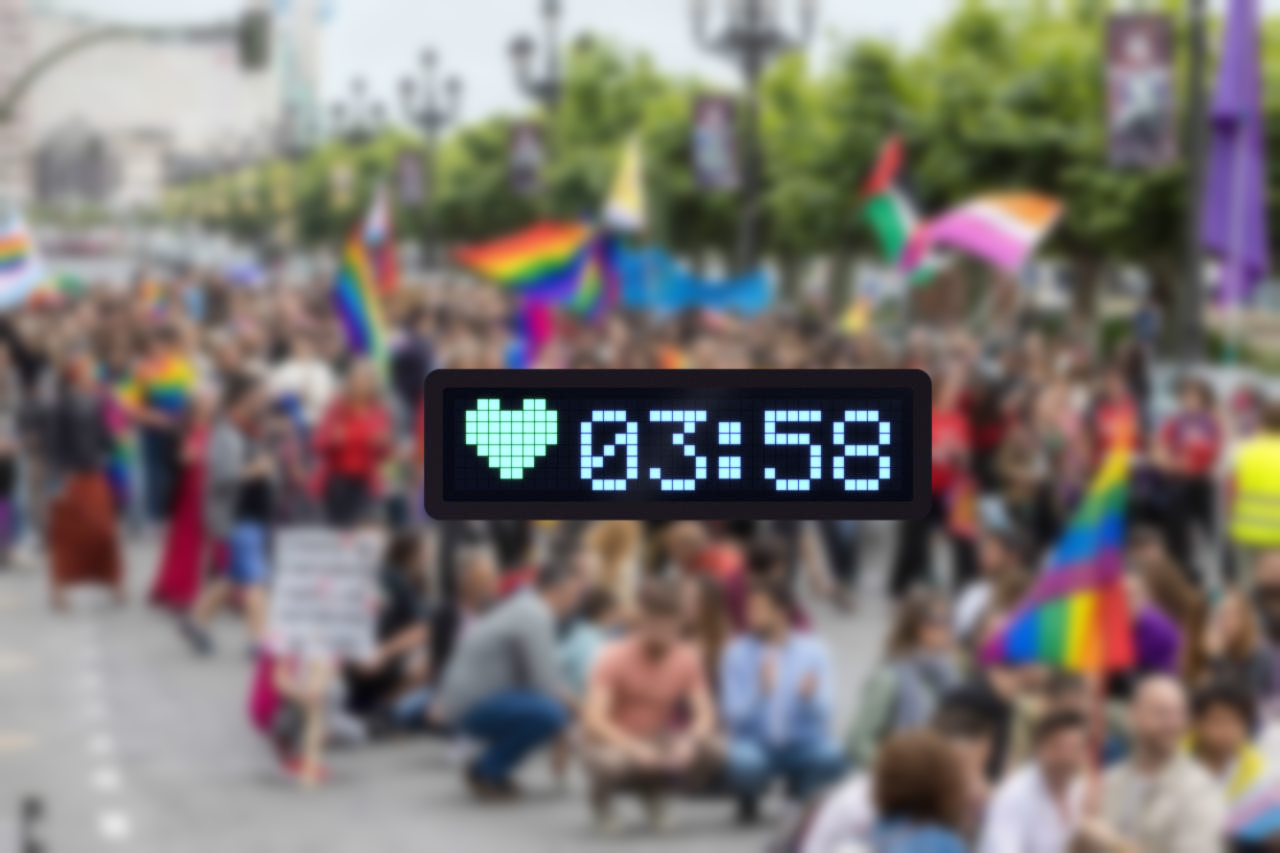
3:58
